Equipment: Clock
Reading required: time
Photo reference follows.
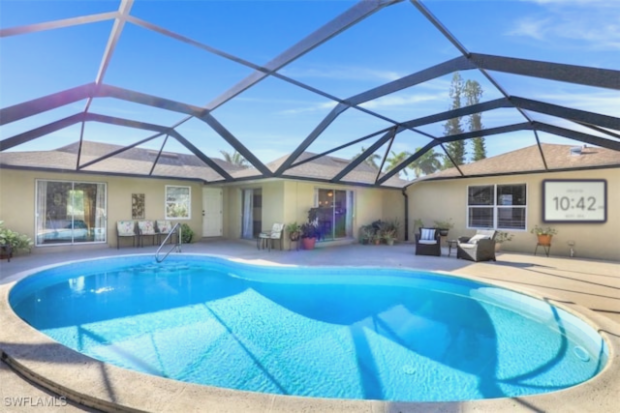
10:42
